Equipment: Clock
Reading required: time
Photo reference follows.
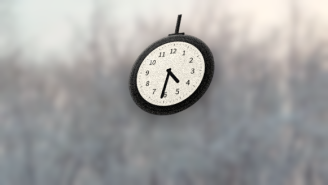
4:31
